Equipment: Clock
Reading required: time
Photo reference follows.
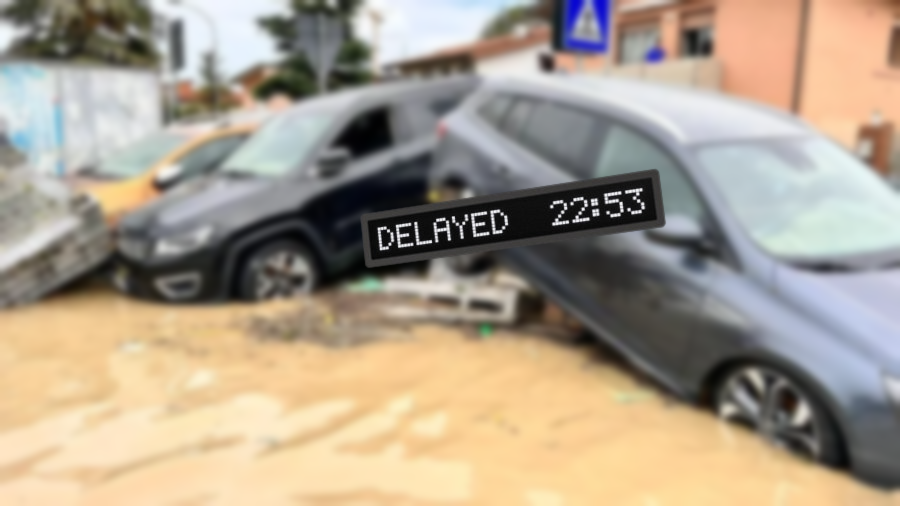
22:53
